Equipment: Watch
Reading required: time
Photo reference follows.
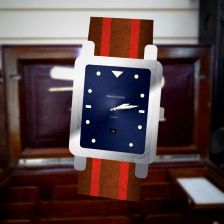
2:13
